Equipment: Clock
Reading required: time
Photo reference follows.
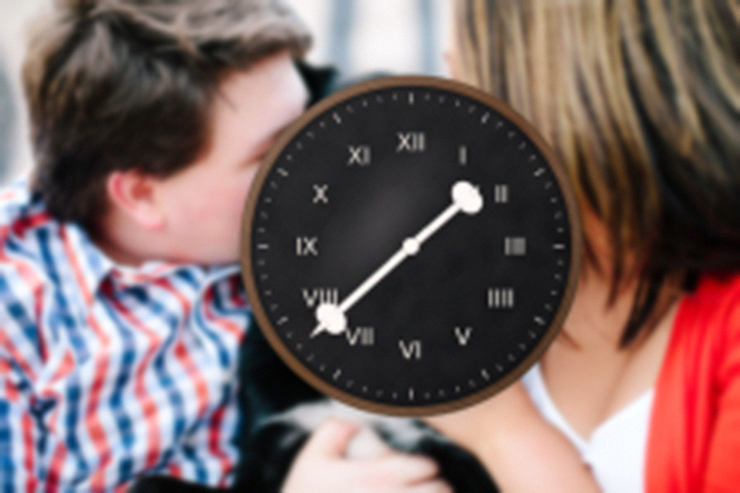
1:38
